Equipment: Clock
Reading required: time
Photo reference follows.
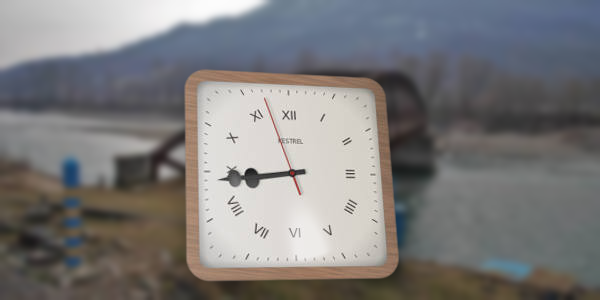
8:43:57
